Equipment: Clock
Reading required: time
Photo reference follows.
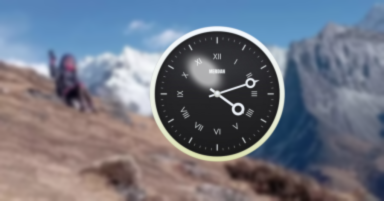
4:12
